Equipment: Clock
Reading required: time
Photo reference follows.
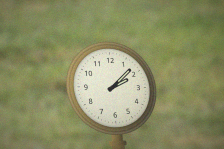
2:08
